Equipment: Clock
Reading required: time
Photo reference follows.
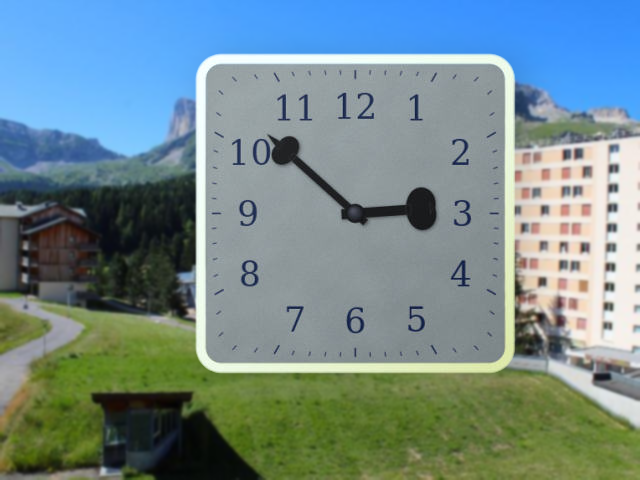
2:52
